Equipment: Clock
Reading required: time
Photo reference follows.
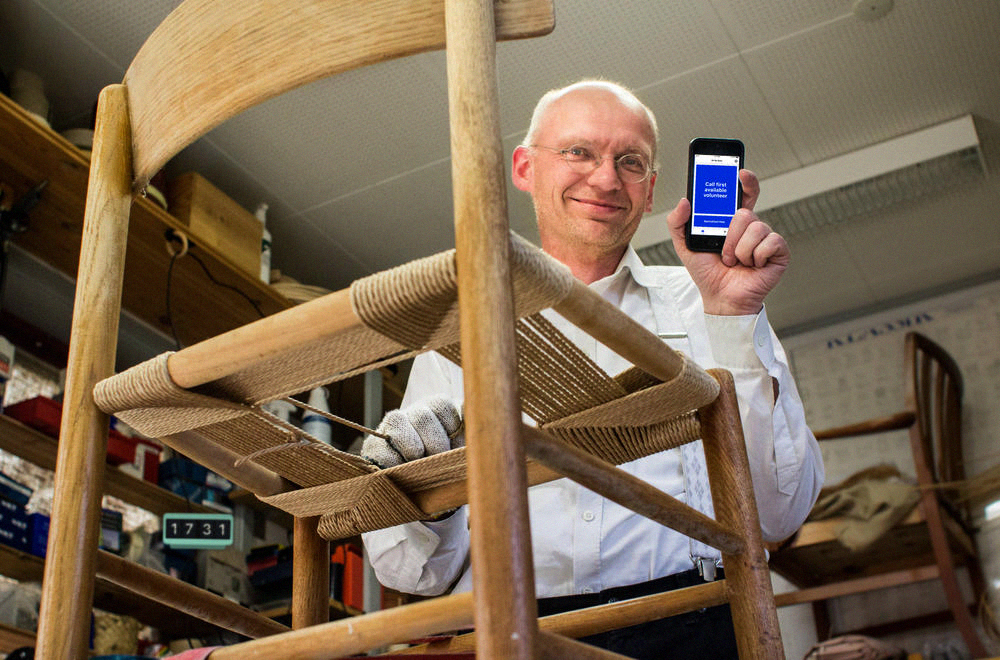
17:31
